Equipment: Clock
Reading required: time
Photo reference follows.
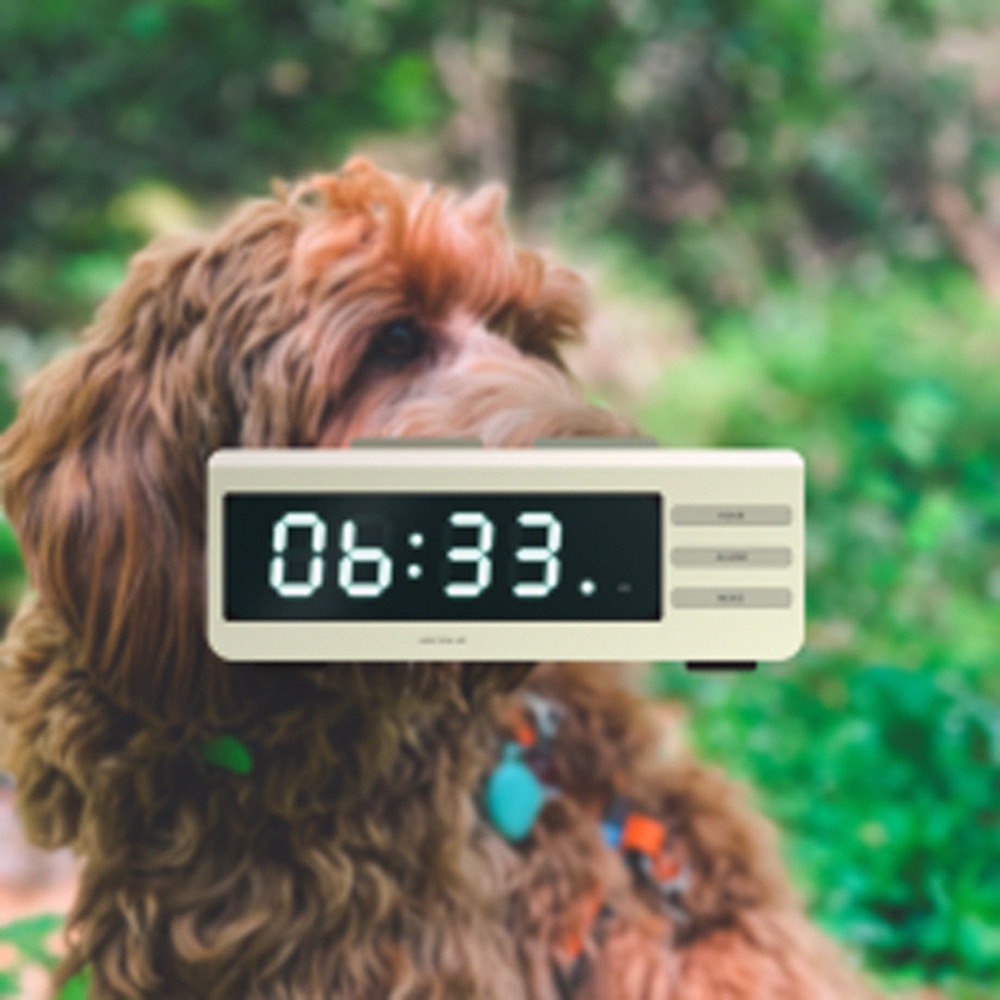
6:33
